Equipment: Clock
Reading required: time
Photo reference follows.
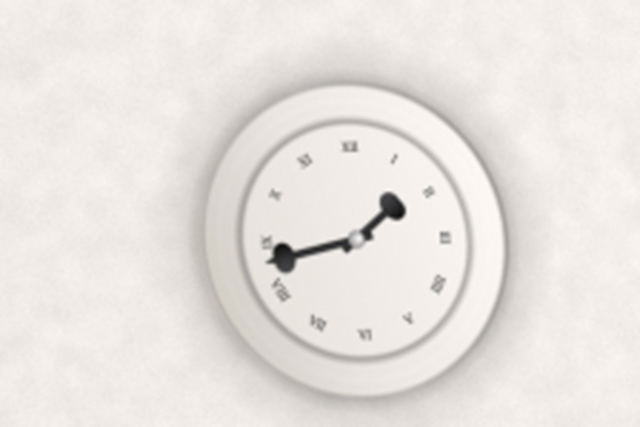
1:43
